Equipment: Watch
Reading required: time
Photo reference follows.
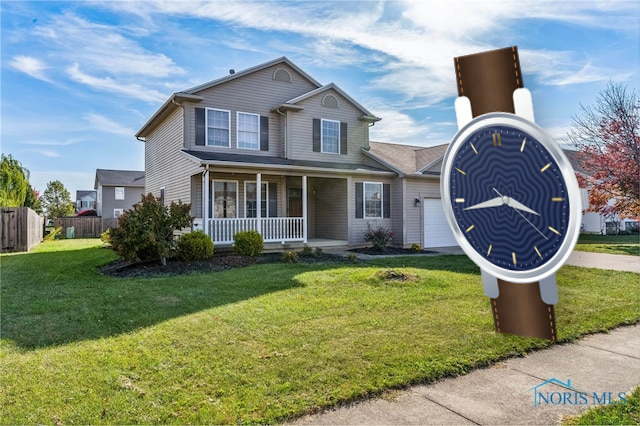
3:43:22
